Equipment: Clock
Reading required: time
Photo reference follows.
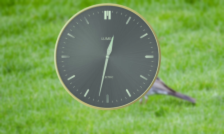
12:32
